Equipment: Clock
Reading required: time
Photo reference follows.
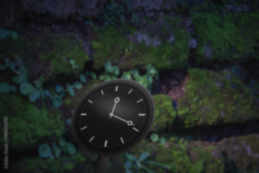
12:19
